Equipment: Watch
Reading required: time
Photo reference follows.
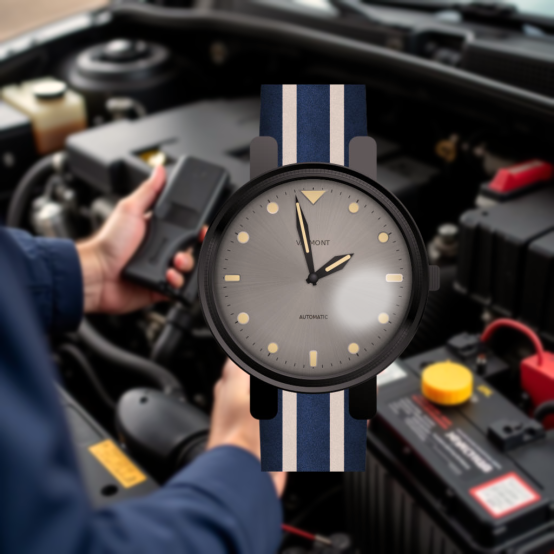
1:58
